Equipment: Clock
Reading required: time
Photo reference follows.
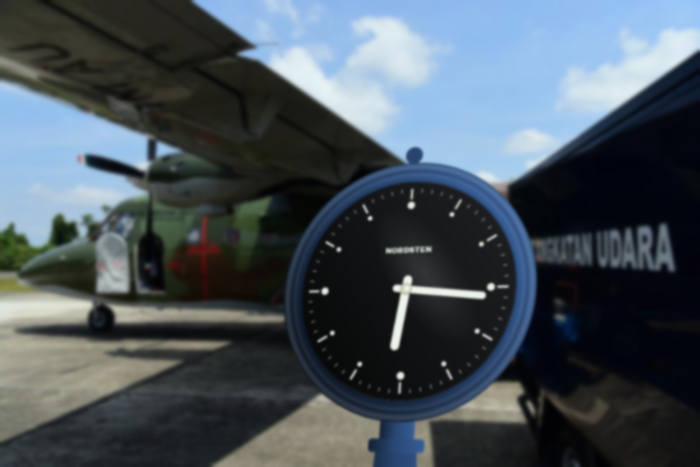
6:16
